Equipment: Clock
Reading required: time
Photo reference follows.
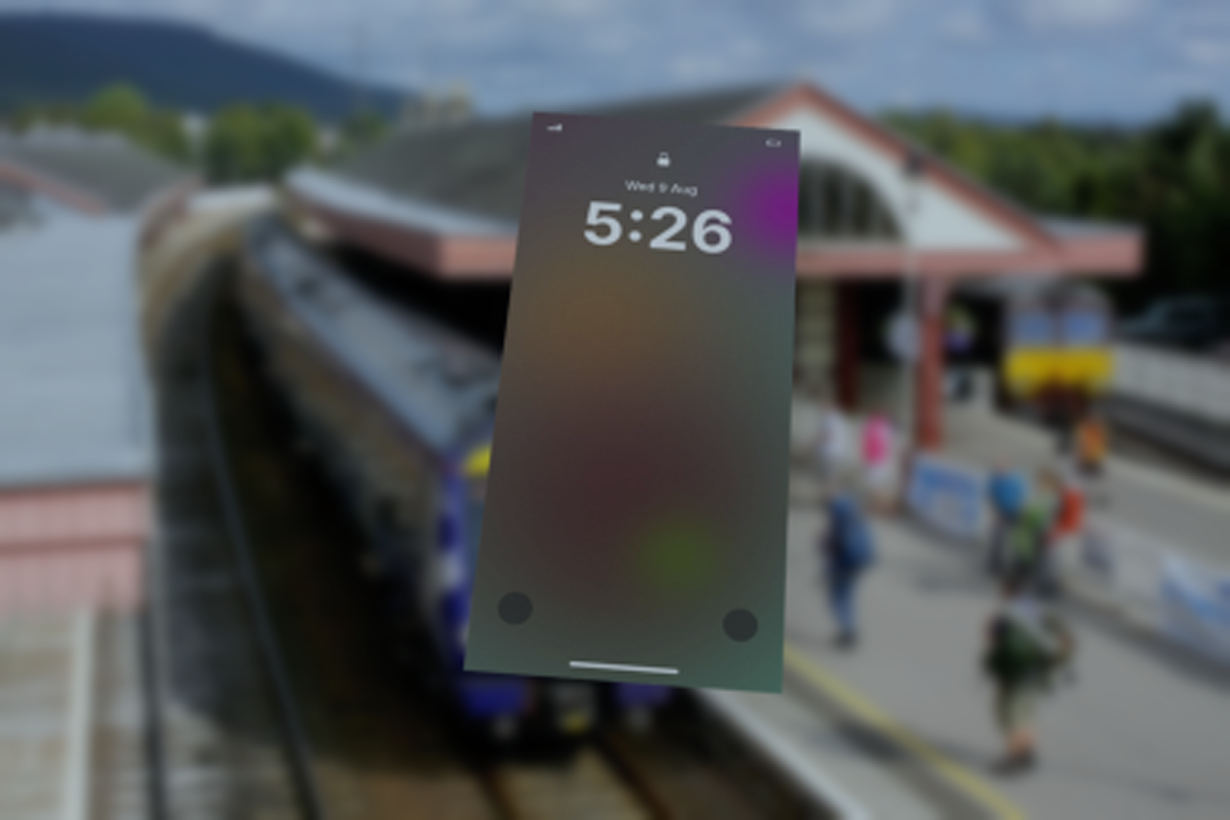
5:26
